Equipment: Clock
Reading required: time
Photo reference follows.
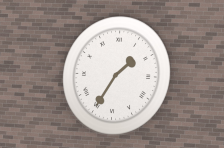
1:35
